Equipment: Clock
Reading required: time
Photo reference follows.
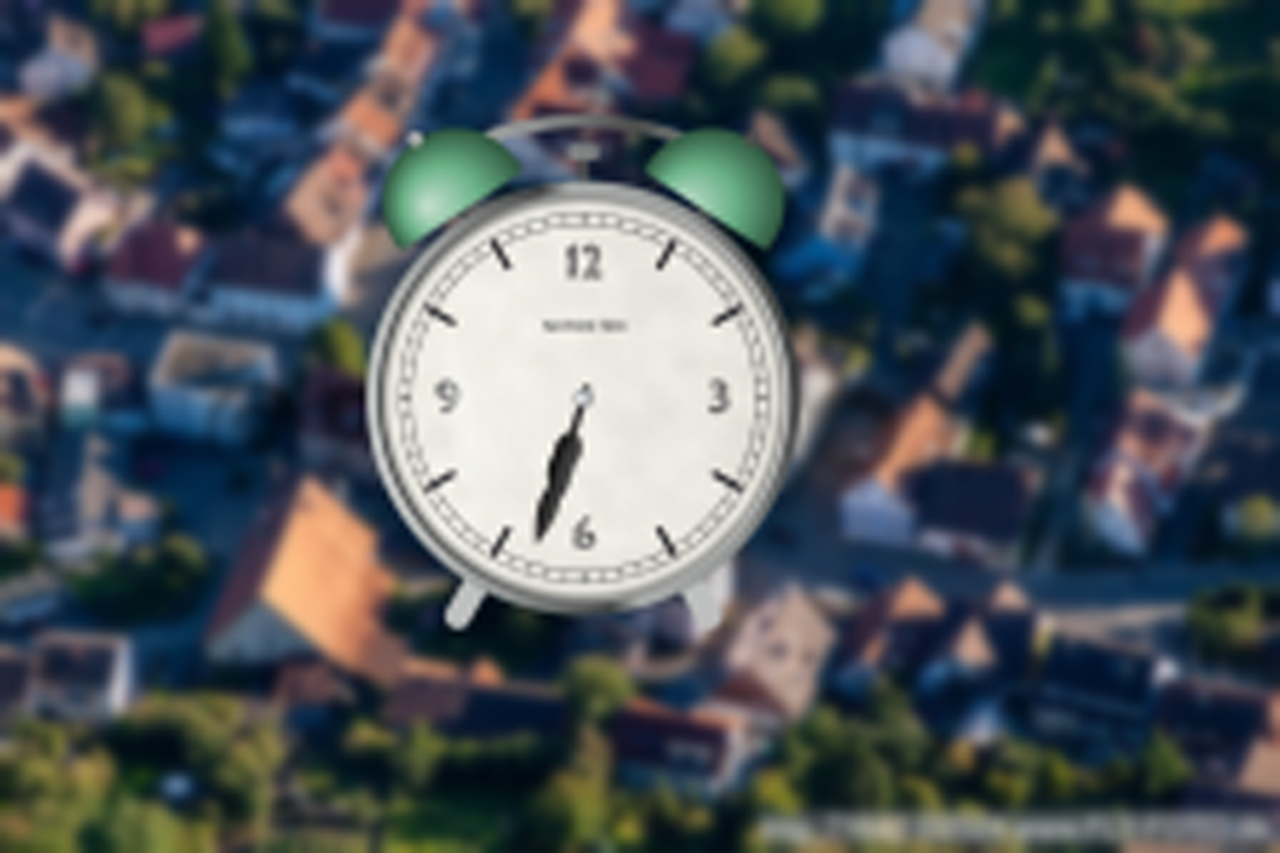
6:33
